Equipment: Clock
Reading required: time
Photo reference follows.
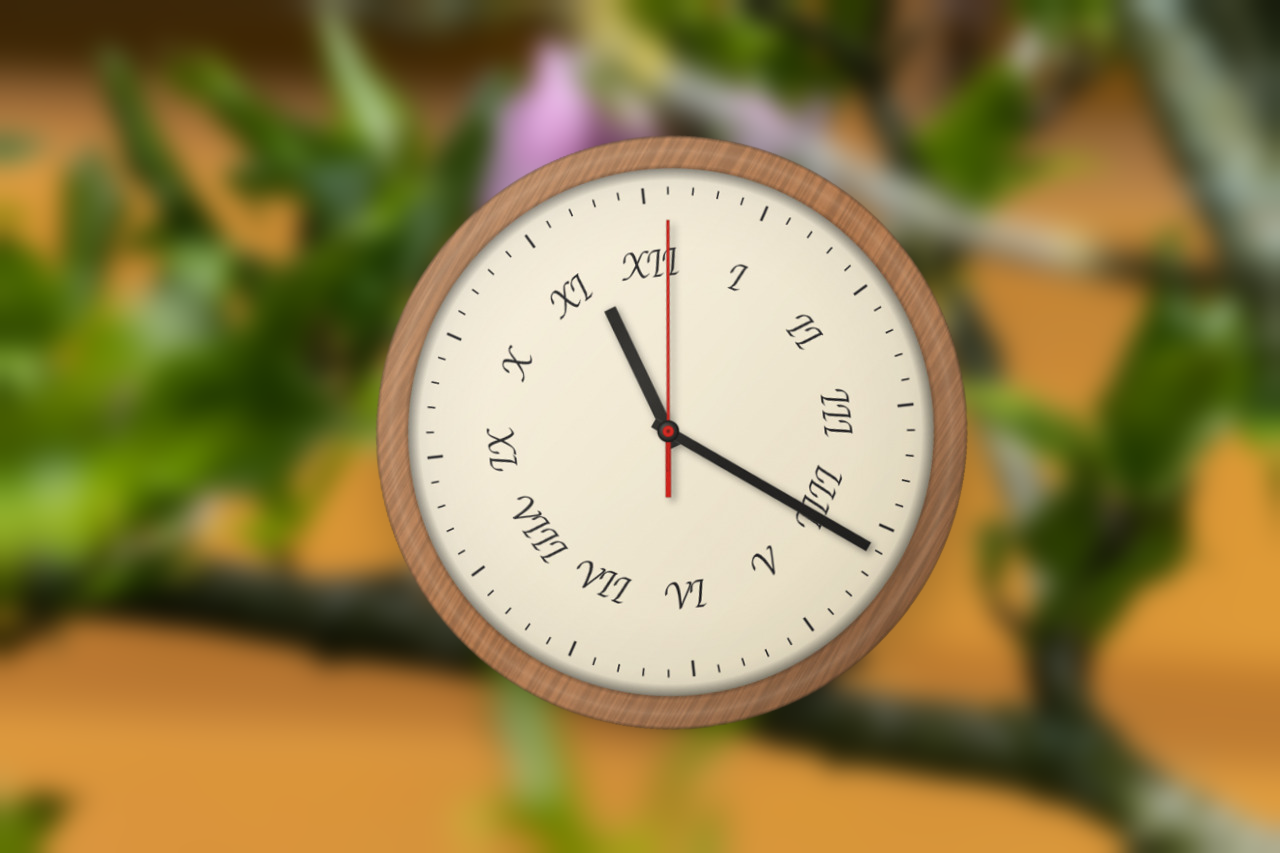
11:21:01
